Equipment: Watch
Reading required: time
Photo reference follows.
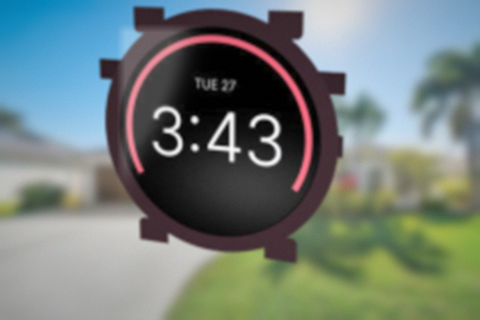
3:43
